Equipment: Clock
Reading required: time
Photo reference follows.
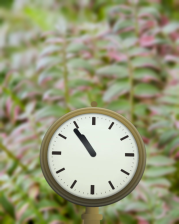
10:54
